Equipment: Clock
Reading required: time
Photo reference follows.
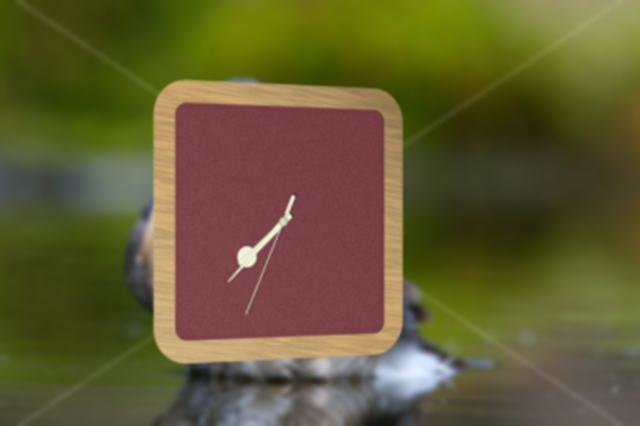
7:37:34
